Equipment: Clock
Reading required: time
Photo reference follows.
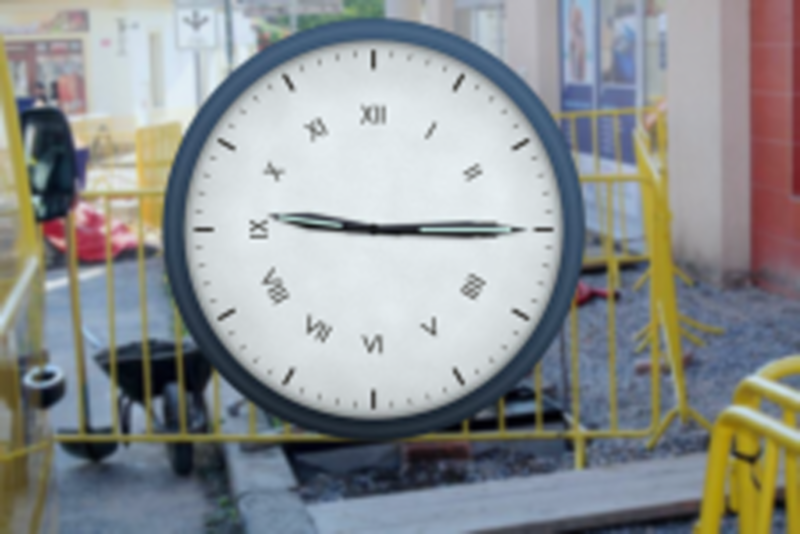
9:15
